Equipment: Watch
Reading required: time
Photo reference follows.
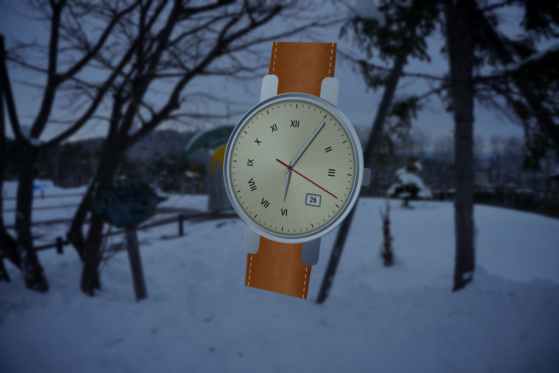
6:05:19
